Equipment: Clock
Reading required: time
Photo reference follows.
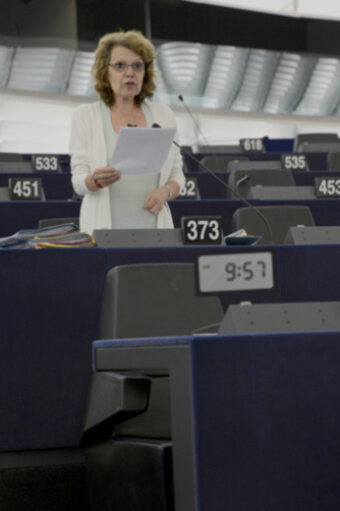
9:57
